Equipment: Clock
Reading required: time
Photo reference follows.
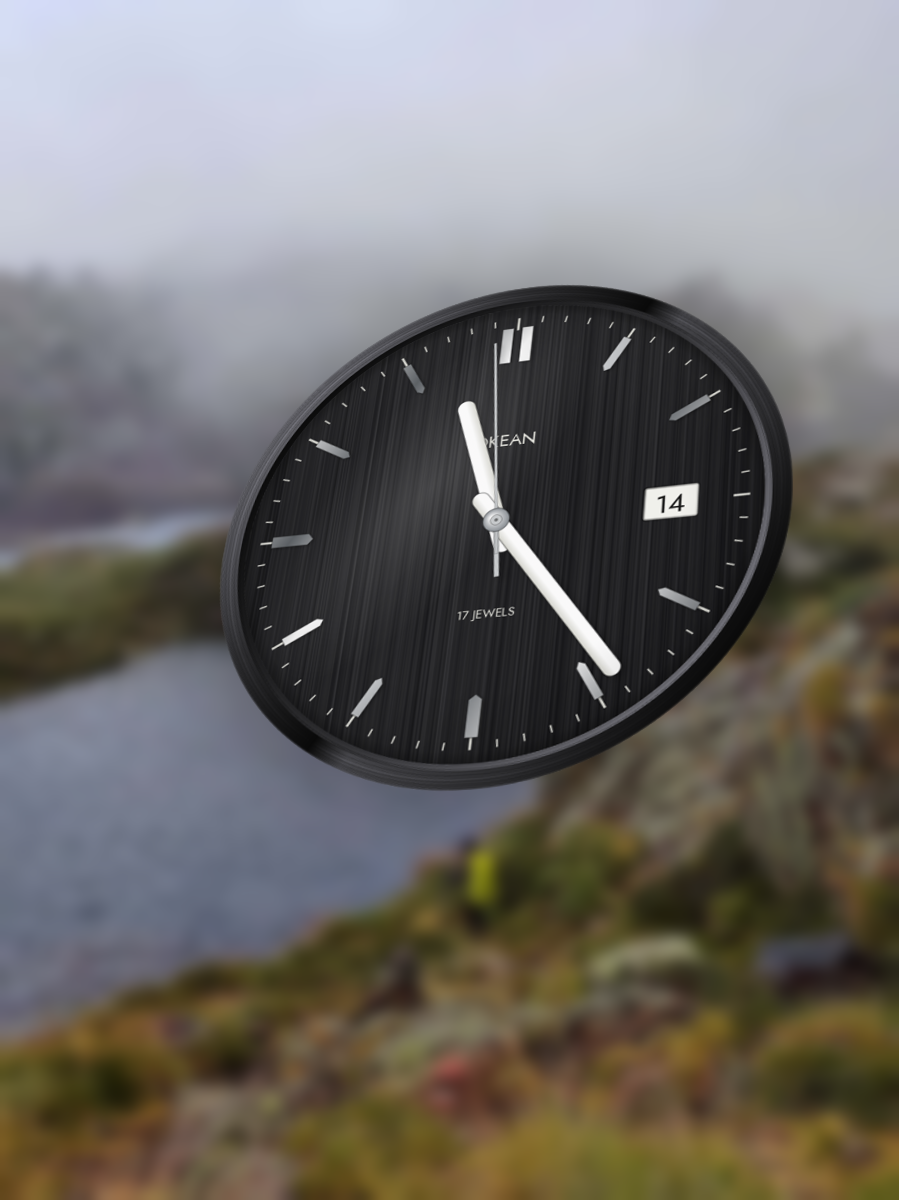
11:23:59
